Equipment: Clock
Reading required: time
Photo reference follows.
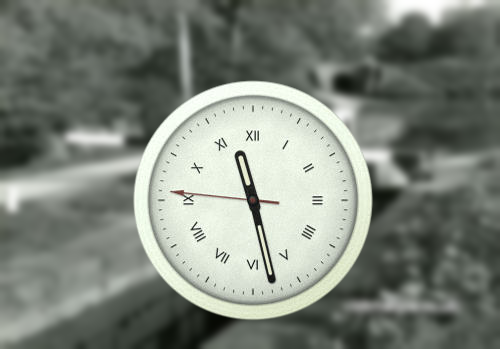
11:27:46
